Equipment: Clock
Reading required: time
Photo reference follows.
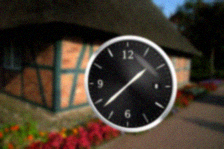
1:38
